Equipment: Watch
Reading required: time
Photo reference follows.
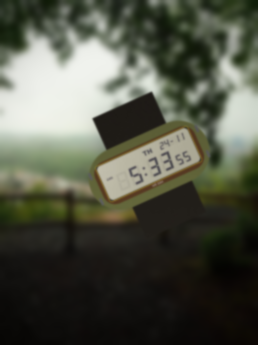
5:33:55
